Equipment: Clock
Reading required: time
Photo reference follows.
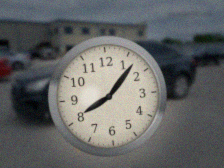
8:07
